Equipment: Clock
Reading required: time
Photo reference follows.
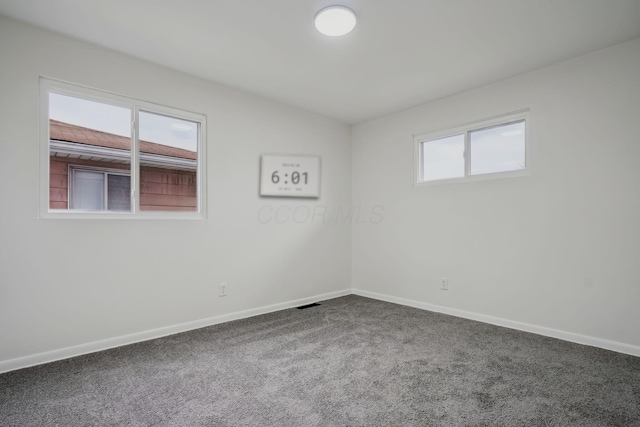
6:01
